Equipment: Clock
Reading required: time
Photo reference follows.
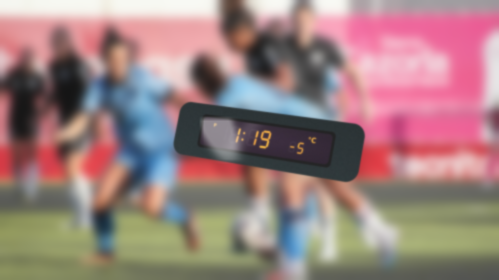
1:19
